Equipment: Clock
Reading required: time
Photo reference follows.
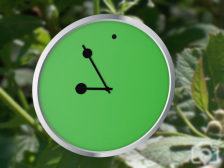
8:54
